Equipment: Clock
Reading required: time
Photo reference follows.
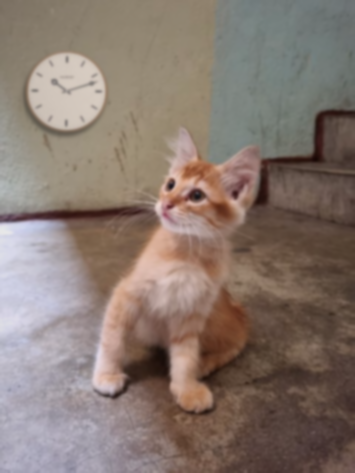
10:12
